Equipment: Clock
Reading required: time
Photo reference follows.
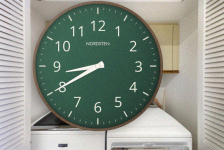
8:40
